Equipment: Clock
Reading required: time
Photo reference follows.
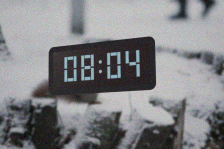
8:04
